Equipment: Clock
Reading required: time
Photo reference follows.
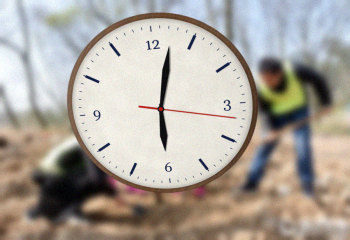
6:02:17
